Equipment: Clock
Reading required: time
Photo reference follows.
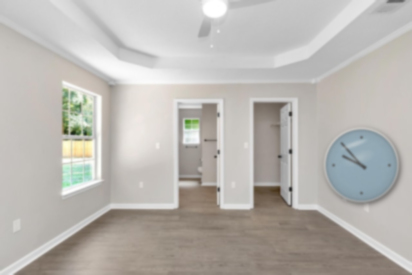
9:53
